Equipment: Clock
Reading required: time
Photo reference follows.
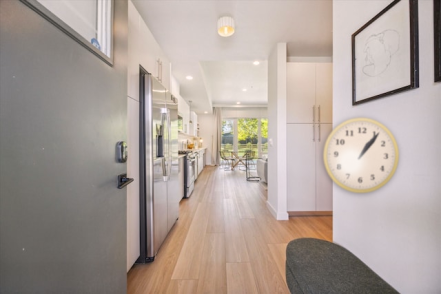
1:06
